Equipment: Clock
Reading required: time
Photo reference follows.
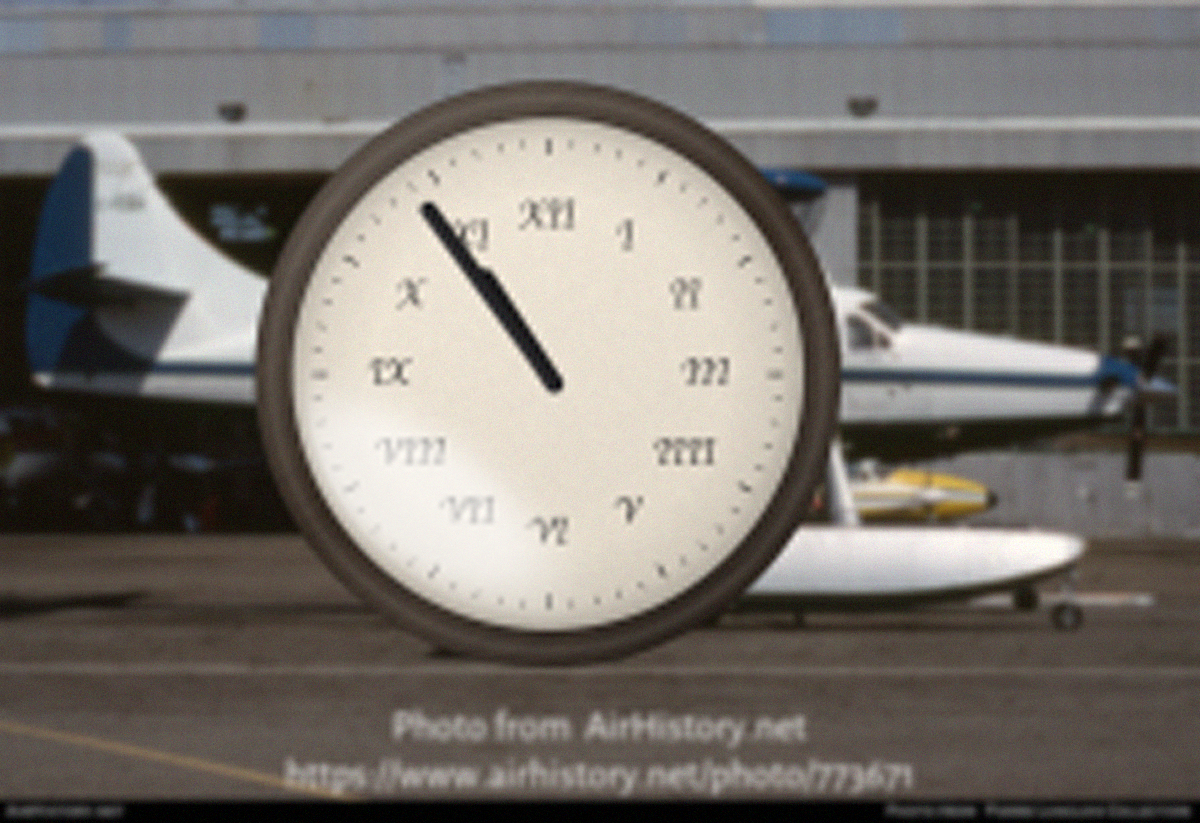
10:54
